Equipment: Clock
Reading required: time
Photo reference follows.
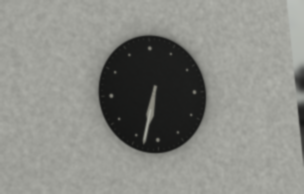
6:33
